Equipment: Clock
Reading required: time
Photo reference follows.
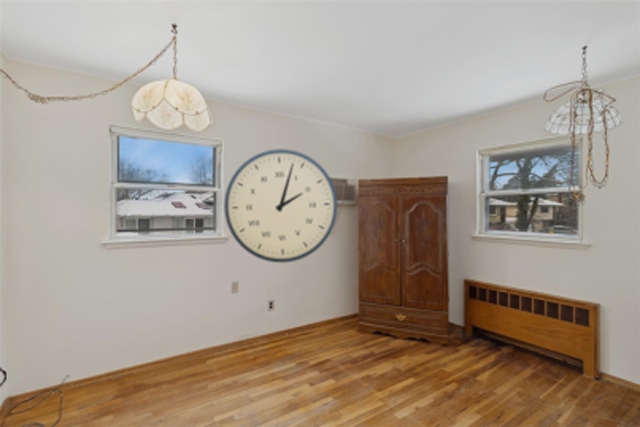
2:03
